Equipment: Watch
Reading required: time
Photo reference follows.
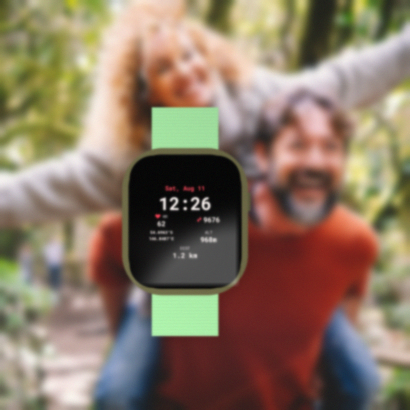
12:26
